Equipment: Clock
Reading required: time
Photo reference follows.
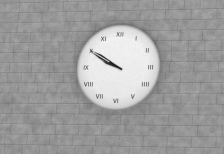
9:50
